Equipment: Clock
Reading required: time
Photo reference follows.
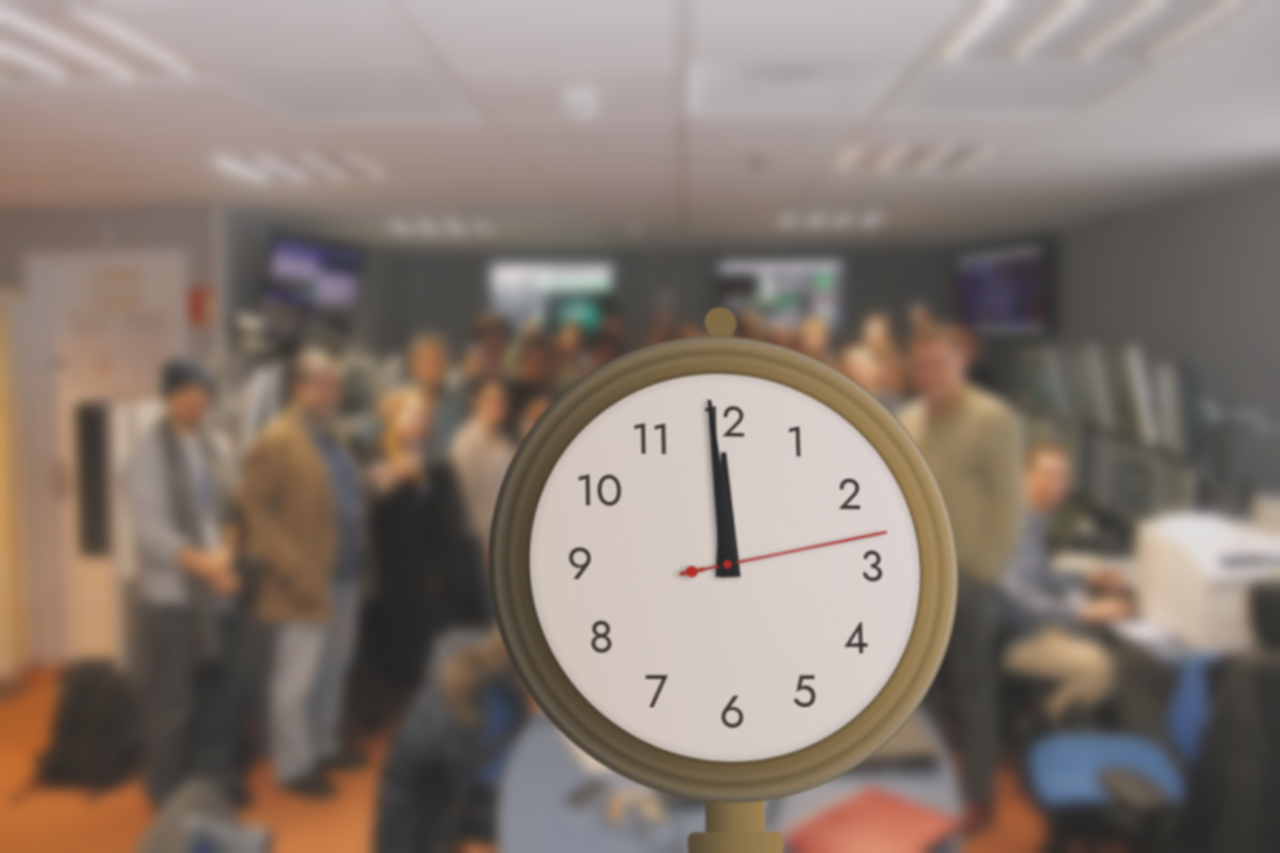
11:59:13
